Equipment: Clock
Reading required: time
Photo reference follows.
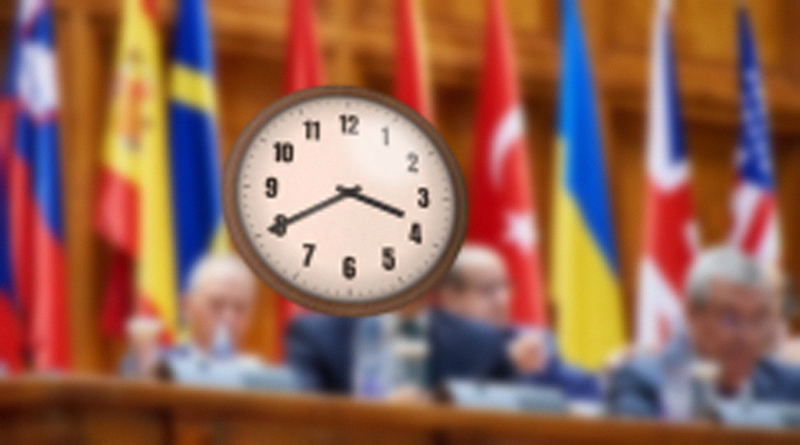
3:40
